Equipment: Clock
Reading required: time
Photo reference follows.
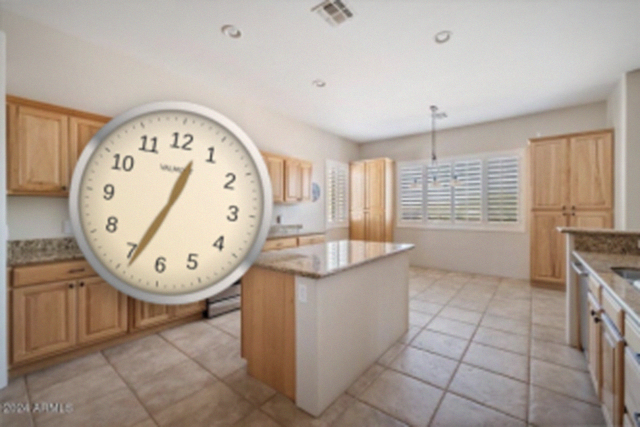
12:34
